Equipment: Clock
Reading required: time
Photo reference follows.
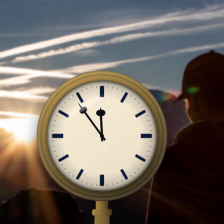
11:54
